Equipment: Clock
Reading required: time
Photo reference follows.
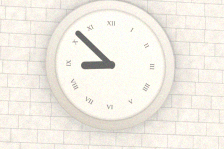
8:52
